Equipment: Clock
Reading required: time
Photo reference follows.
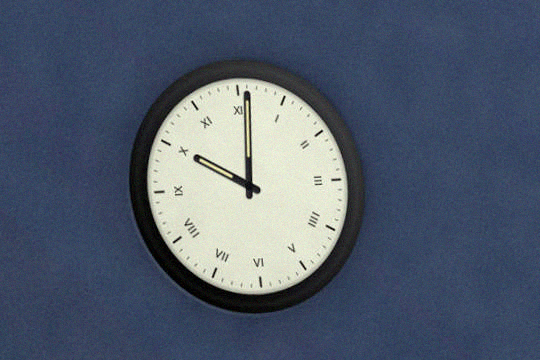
10:01
